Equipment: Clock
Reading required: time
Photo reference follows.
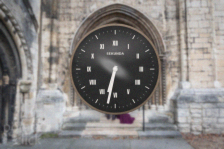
6:32
